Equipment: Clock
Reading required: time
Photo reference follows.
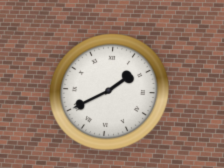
1:40
